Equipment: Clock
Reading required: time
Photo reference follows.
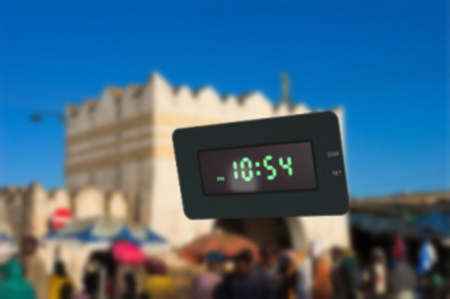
10:54
